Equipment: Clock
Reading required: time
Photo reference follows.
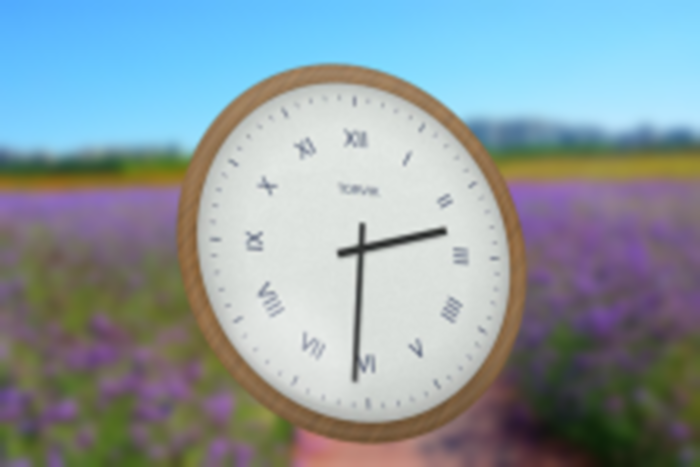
2:31
